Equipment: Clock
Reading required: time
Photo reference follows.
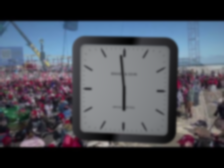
5:59
